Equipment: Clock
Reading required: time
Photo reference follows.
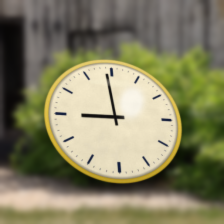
8:59
